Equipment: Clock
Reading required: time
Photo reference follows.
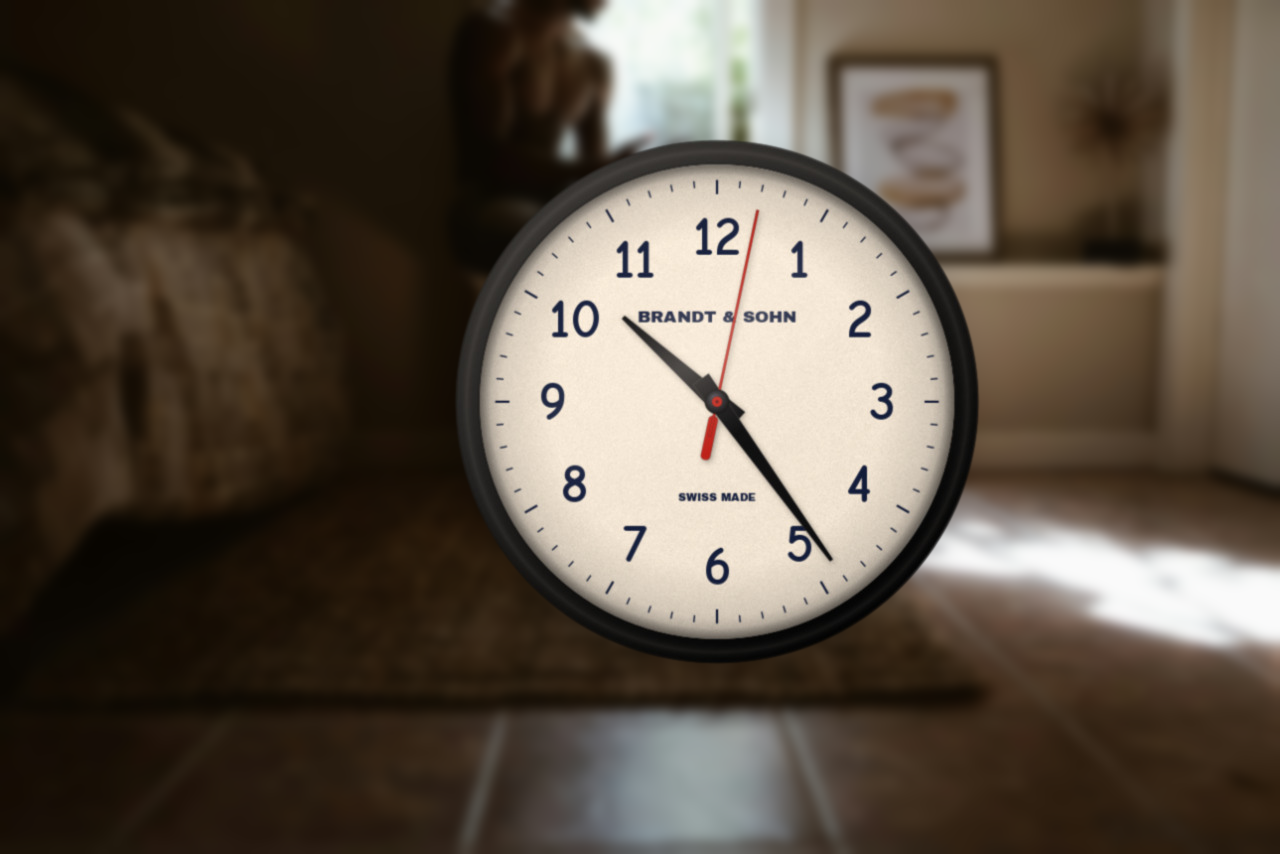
10:24:02
